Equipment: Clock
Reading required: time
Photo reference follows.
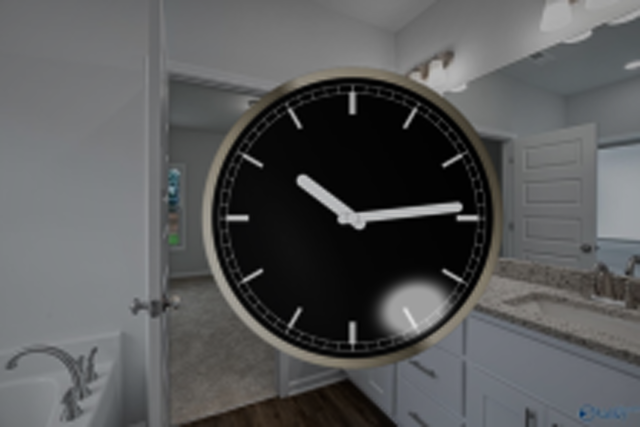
10:14
